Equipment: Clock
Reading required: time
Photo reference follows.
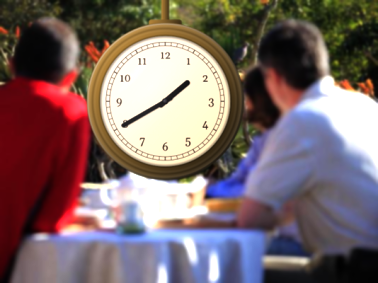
1:40
